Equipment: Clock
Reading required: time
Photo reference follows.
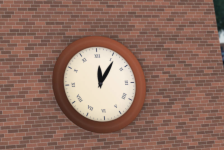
12:06
